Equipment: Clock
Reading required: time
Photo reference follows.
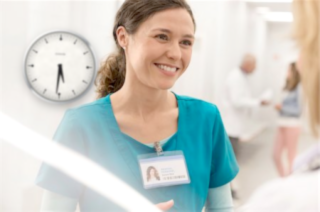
5:31
